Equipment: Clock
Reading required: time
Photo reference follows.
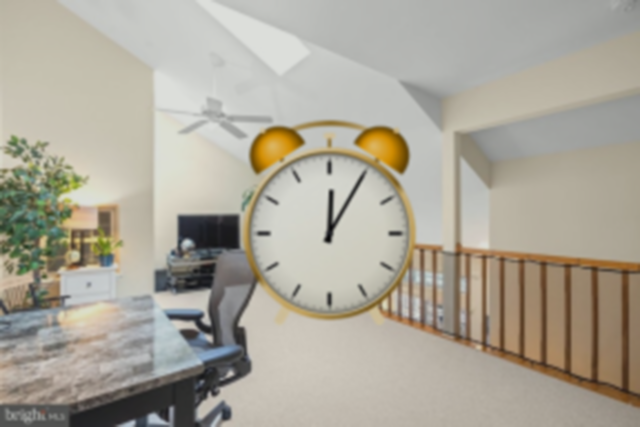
12:05
